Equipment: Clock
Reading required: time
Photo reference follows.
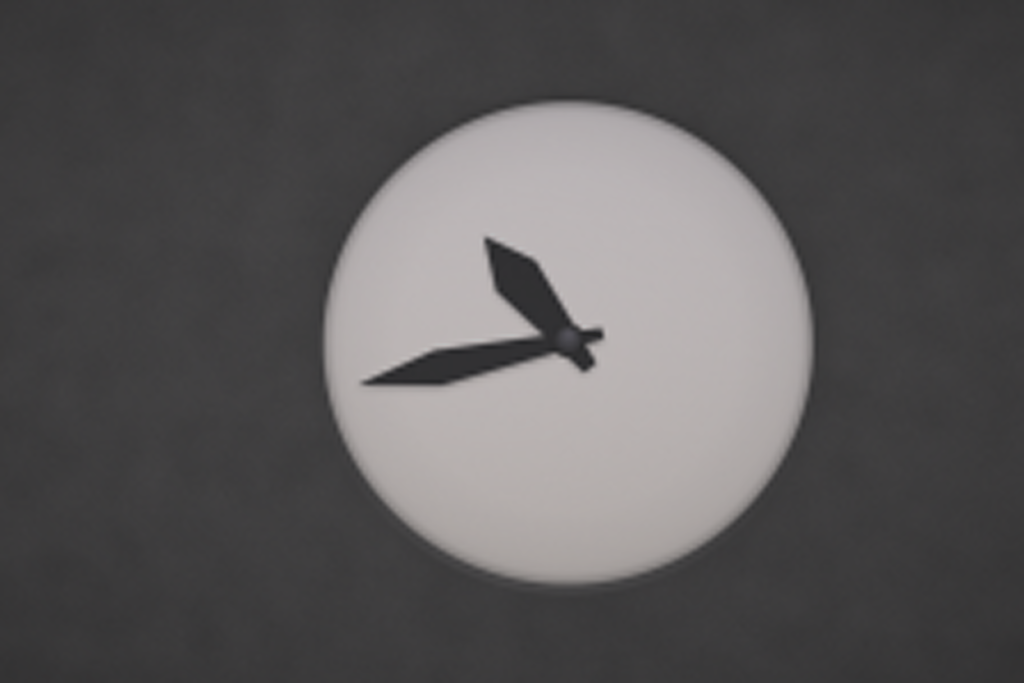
10:43
